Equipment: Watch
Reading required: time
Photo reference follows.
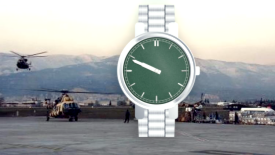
9:49
